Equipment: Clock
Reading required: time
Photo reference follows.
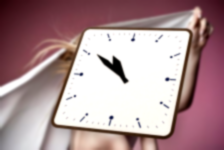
10:51
